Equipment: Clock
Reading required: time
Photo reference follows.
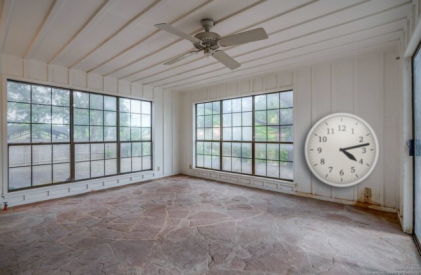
4:13
